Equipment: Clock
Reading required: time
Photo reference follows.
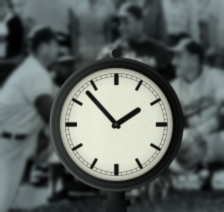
1:53
